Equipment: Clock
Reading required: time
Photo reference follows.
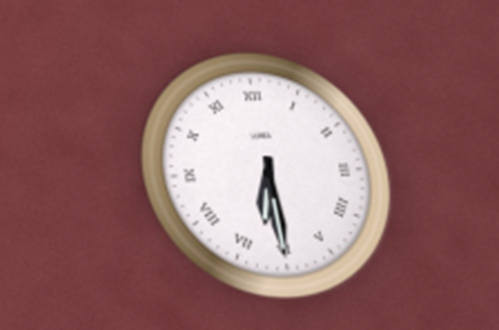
6:30
